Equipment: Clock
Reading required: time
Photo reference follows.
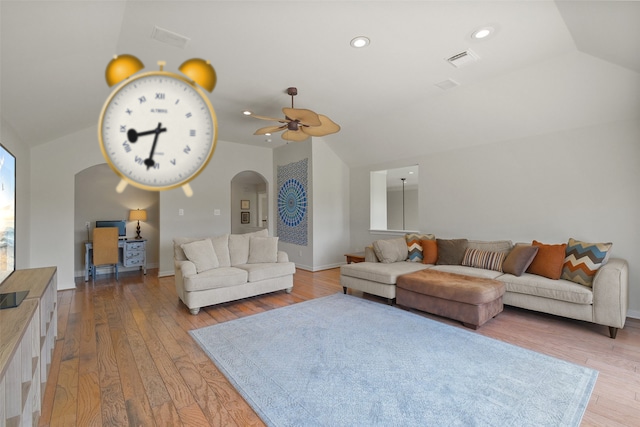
8:32
